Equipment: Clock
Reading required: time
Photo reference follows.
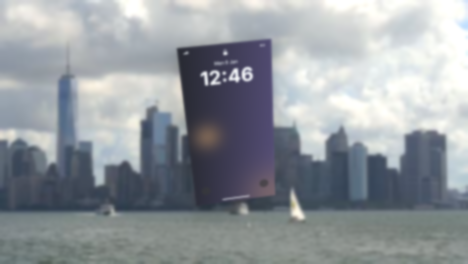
12:46
